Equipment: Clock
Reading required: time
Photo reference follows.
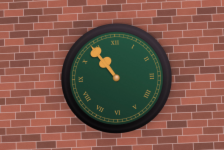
10:54
